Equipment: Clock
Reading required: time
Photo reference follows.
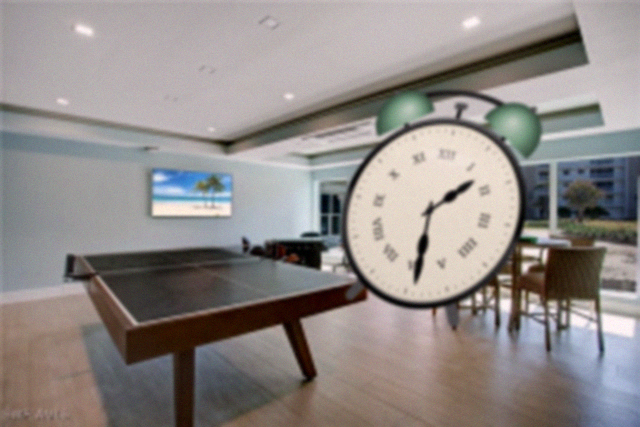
1:29
